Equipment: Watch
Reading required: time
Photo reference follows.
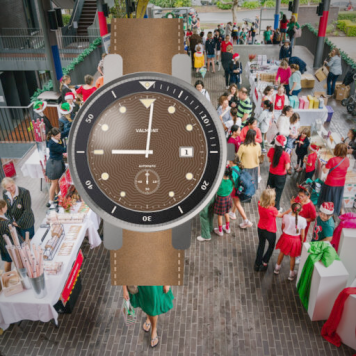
9:01
